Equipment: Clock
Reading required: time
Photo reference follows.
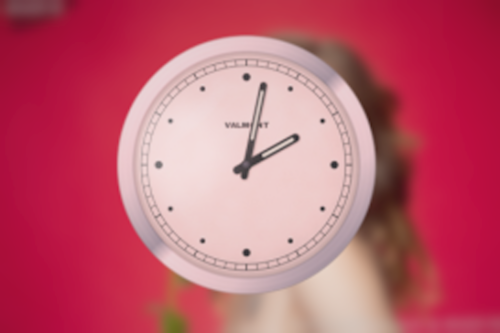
2:02
